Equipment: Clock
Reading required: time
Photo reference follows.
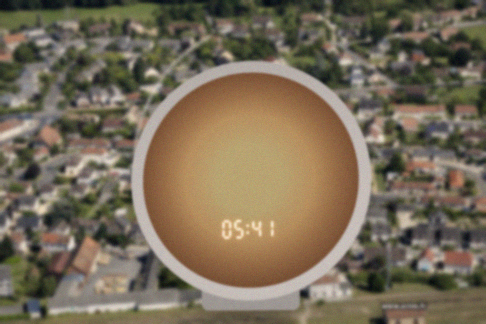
5:41
